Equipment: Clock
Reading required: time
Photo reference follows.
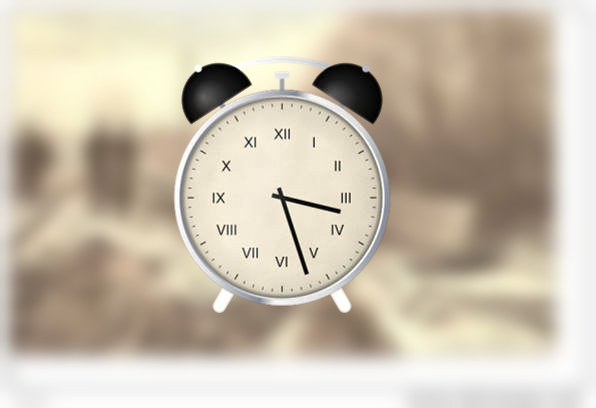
3:27
